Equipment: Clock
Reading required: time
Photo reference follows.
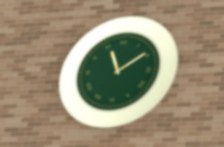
11:09
